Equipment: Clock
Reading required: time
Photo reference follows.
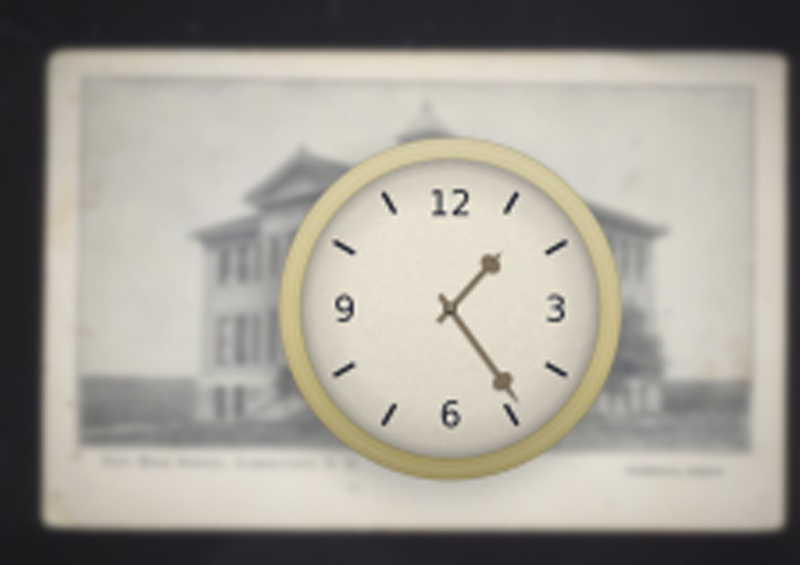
1:24
